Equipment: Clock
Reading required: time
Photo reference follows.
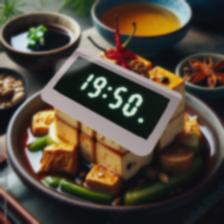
19:50
